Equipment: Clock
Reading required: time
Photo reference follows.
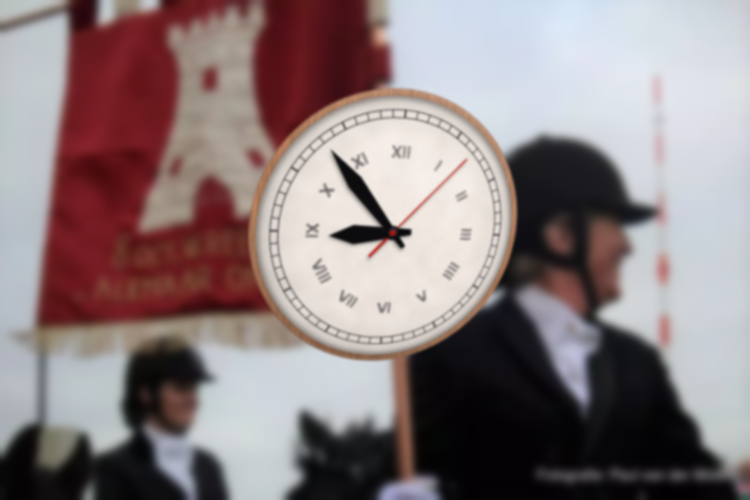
8:53:07
